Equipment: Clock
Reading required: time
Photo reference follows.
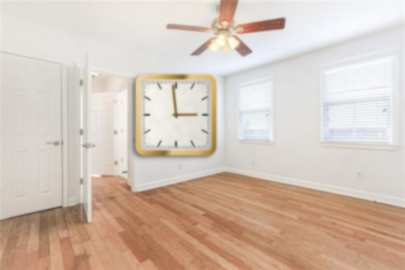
2:59
